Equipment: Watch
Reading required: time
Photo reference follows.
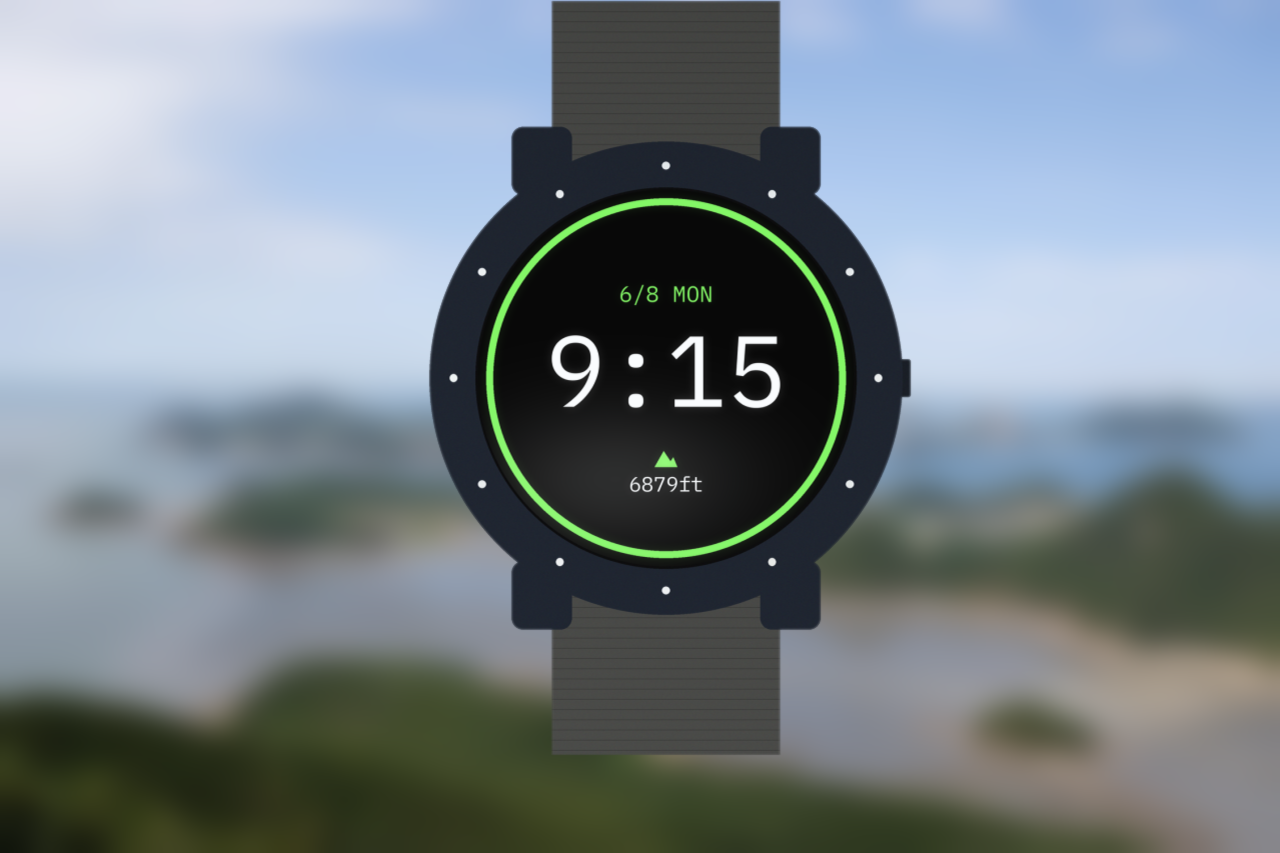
9:15
